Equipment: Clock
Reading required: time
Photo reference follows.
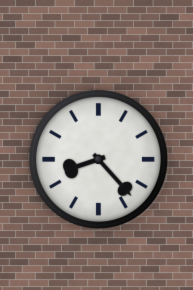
8:23
